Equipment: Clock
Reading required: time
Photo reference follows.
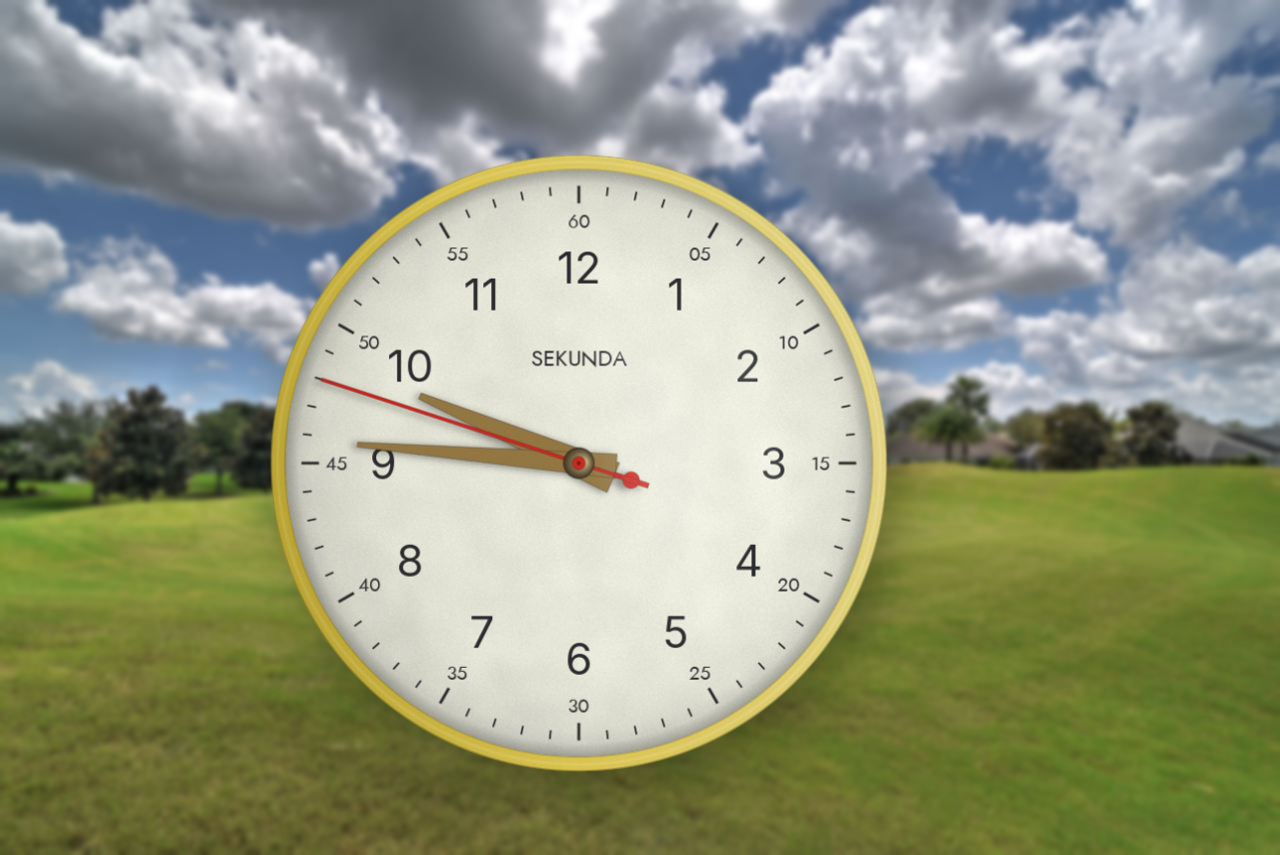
9:45:48
